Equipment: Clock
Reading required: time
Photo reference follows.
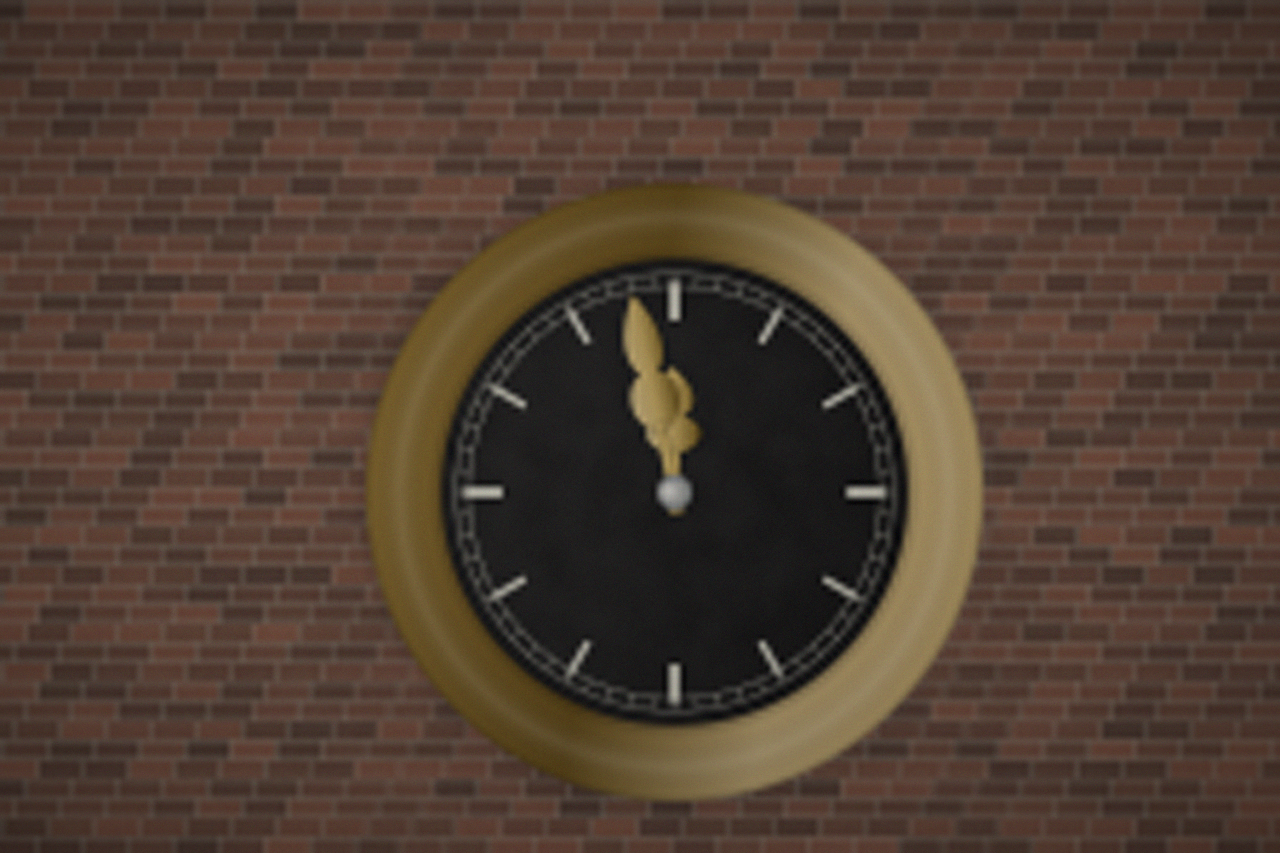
11:58
